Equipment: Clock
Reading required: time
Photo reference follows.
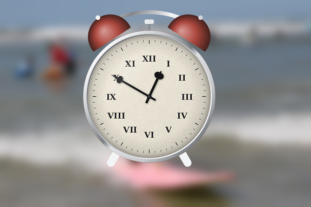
12:50
